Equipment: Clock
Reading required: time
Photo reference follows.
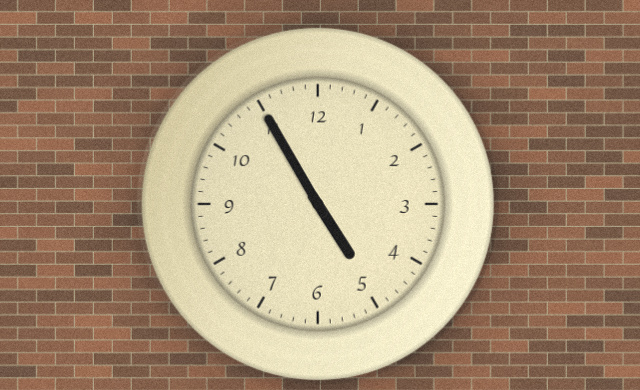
4:55
